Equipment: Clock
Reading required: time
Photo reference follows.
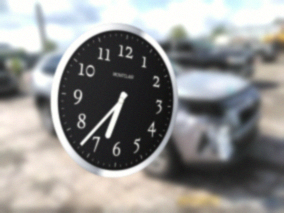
6:37
